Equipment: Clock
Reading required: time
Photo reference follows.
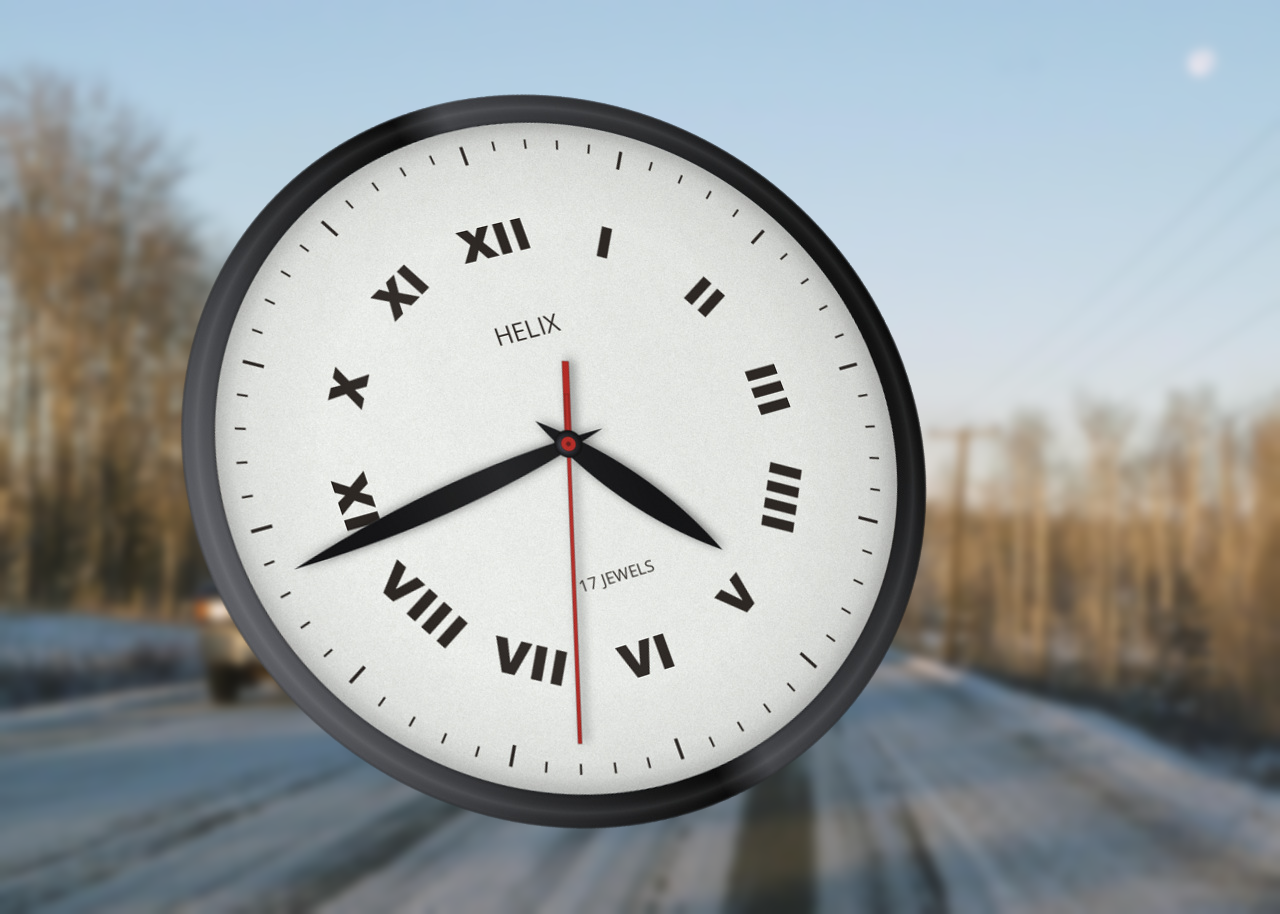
4:43:33
